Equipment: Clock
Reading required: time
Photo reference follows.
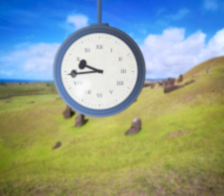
9:44
